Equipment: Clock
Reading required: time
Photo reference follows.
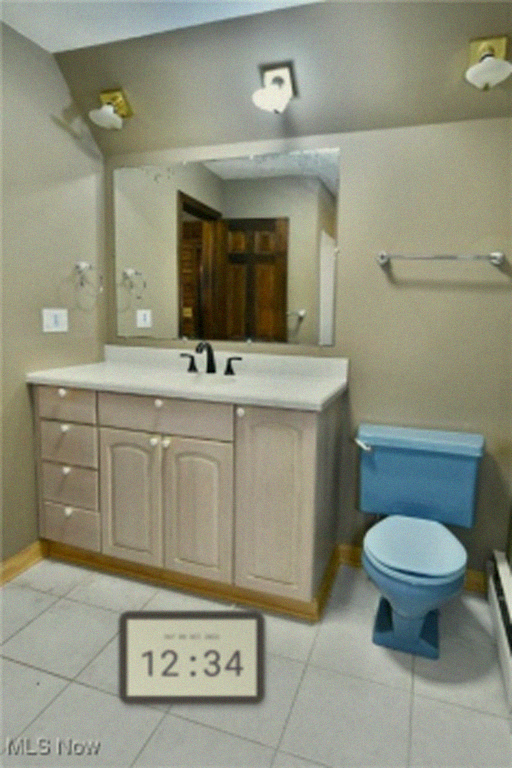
12:34
